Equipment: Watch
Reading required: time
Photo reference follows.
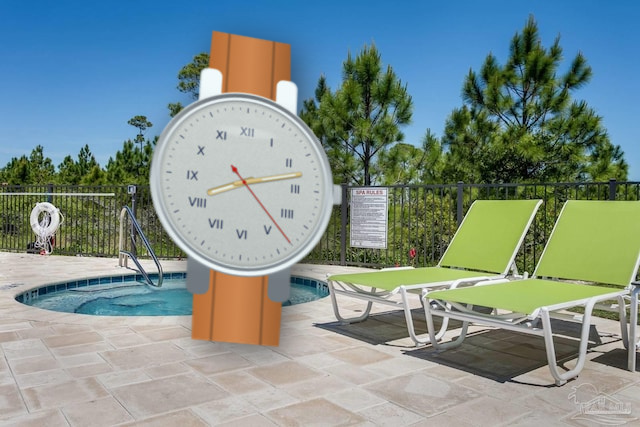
8:12:23
